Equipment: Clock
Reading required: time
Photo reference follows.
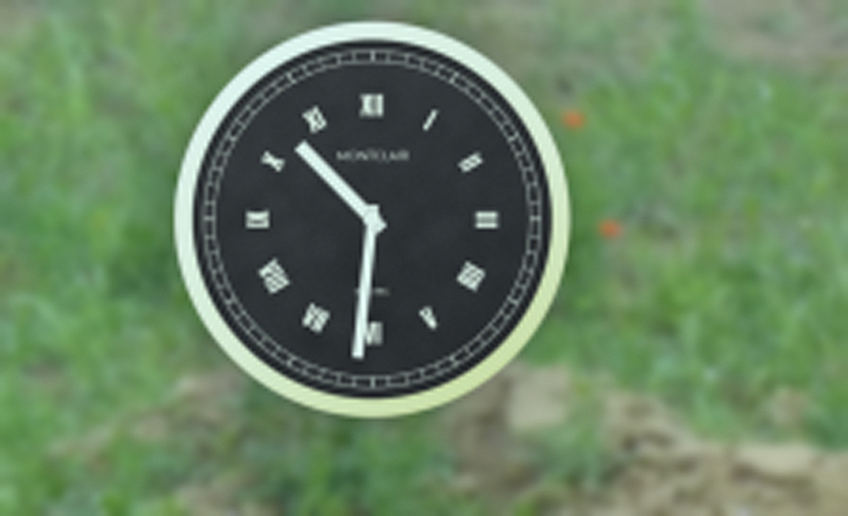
10:31
